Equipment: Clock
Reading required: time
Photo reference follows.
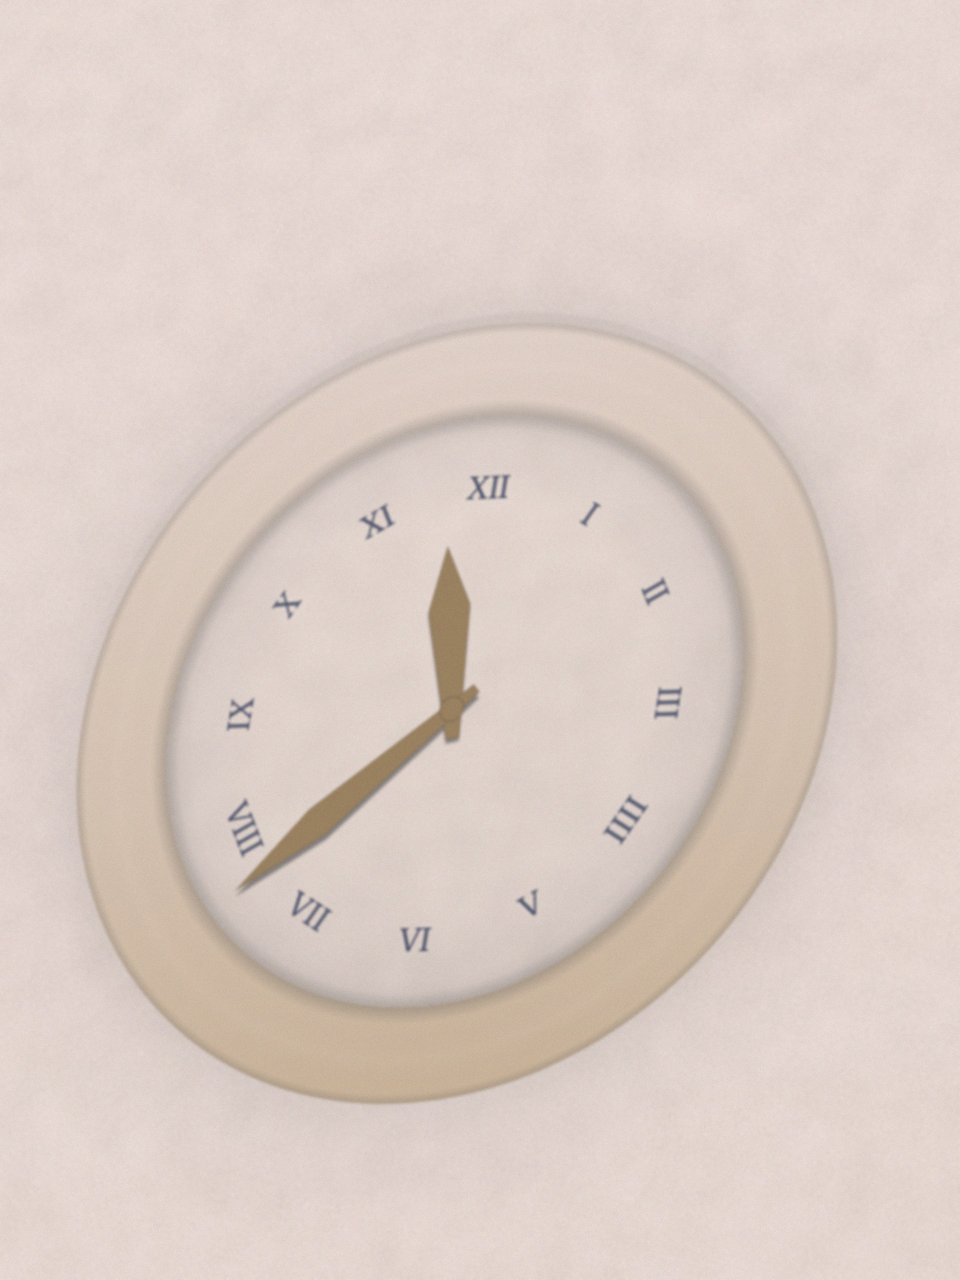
11:38
